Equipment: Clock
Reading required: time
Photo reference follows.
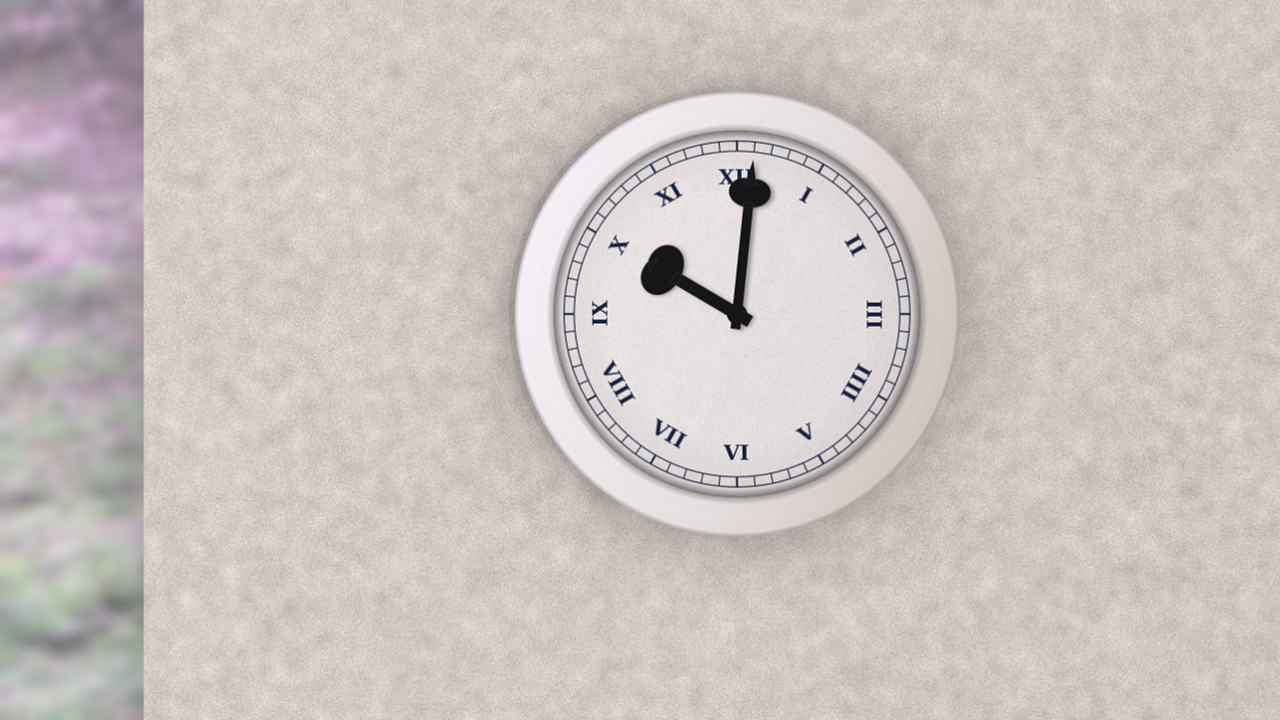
10:01
